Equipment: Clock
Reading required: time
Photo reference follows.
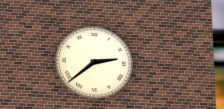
2:38
